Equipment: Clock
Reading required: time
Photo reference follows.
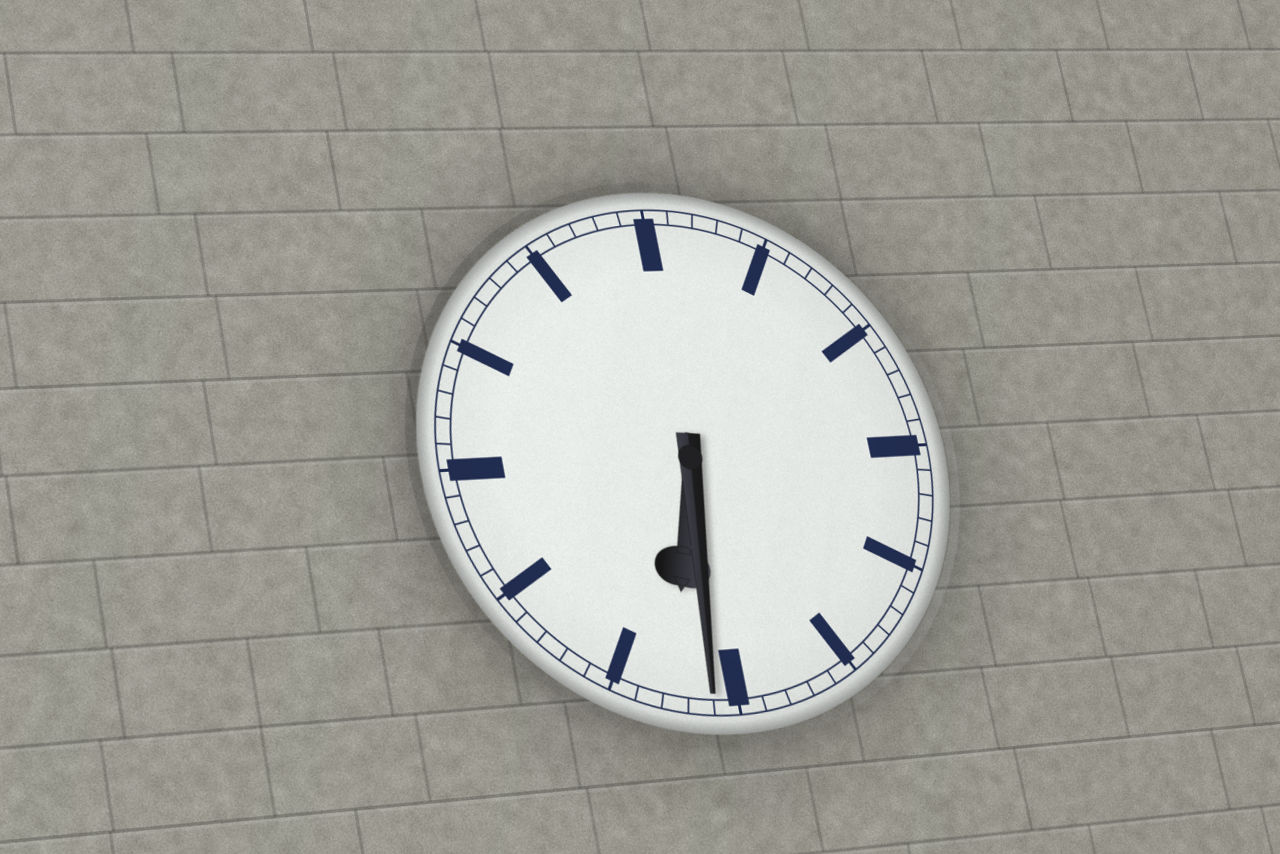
6:31
